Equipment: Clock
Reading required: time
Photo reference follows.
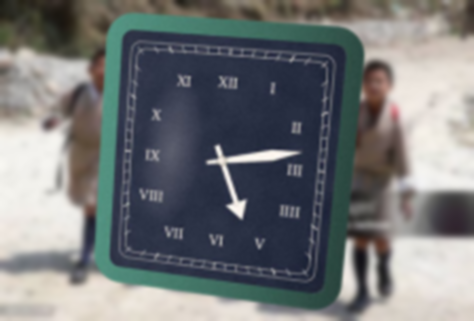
5:13
